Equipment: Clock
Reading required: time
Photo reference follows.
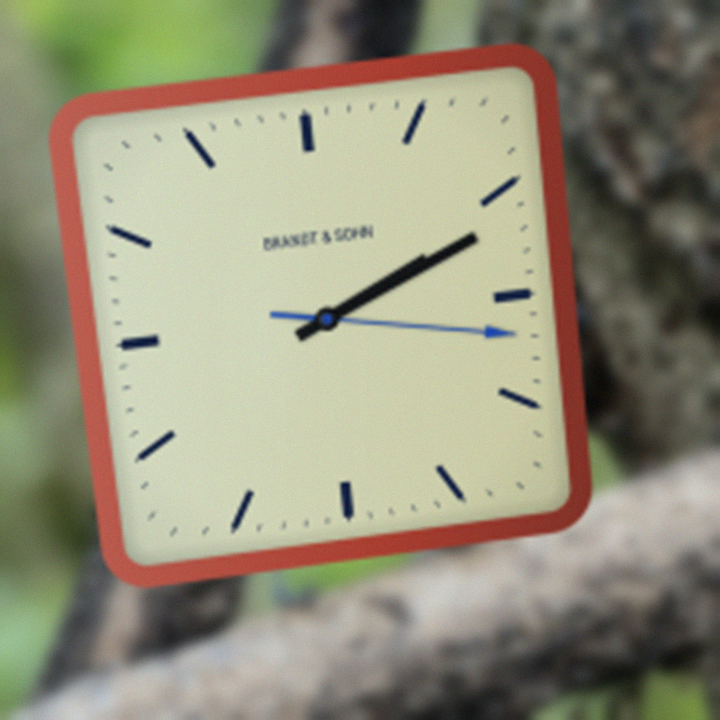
2:11:17
